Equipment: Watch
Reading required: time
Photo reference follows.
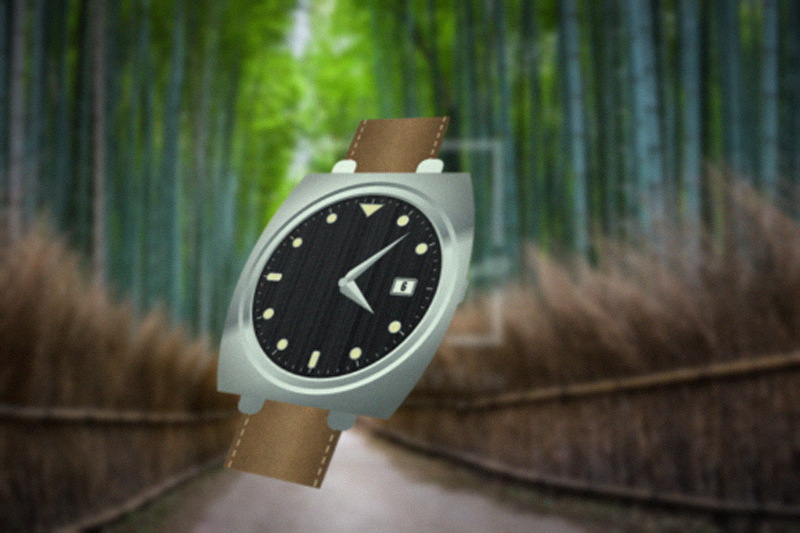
4:07
